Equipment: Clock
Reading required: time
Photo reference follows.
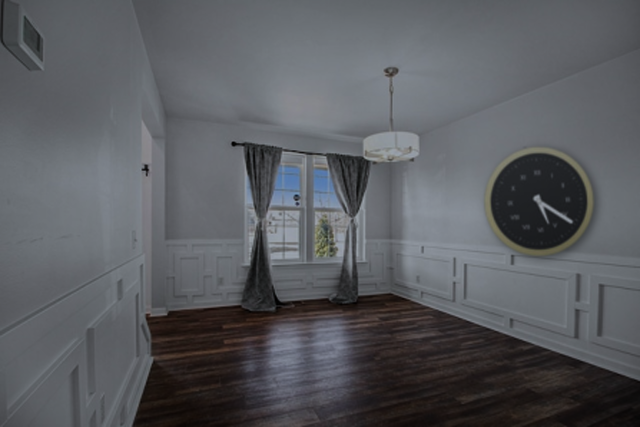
5:21
